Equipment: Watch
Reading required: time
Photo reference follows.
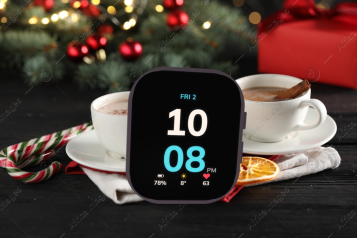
10:08
